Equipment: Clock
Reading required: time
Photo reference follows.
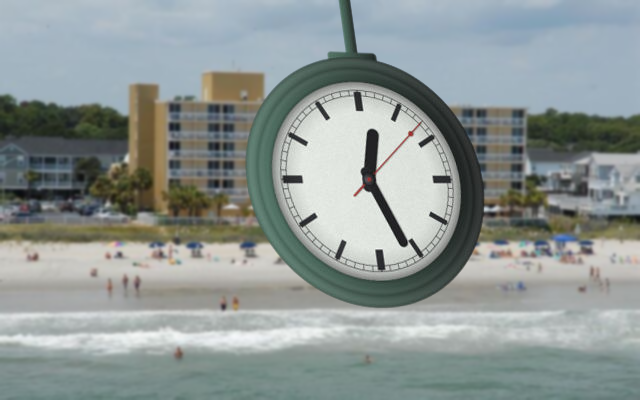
12:26:08
